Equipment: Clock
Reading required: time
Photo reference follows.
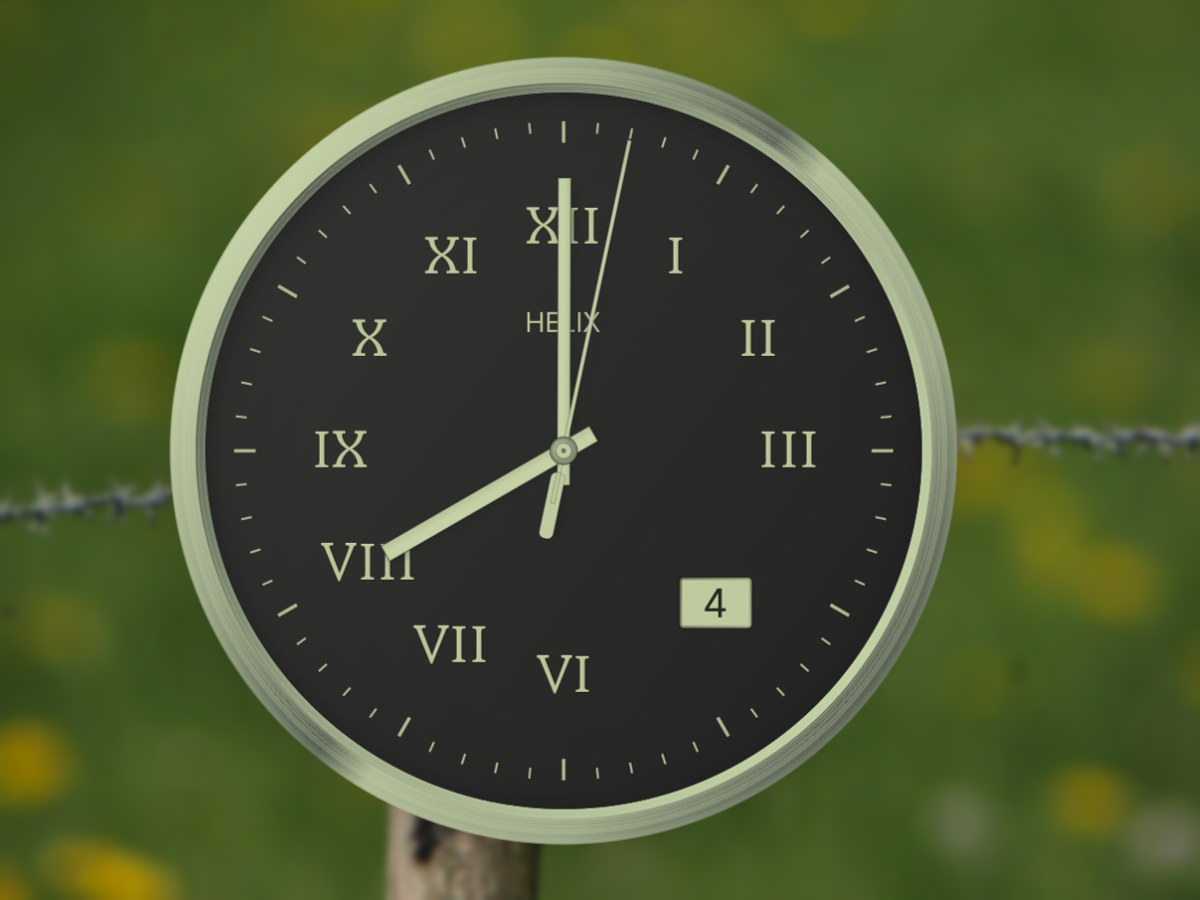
8:00:02
